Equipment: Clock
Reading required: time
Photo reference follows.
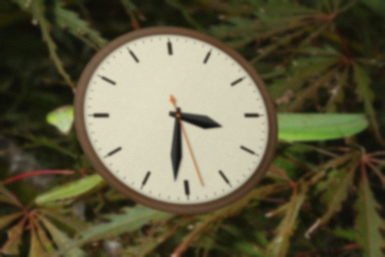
3:31:28
